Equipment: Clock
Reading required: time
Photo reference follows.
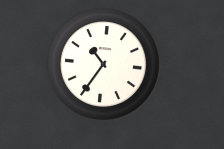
10:35
